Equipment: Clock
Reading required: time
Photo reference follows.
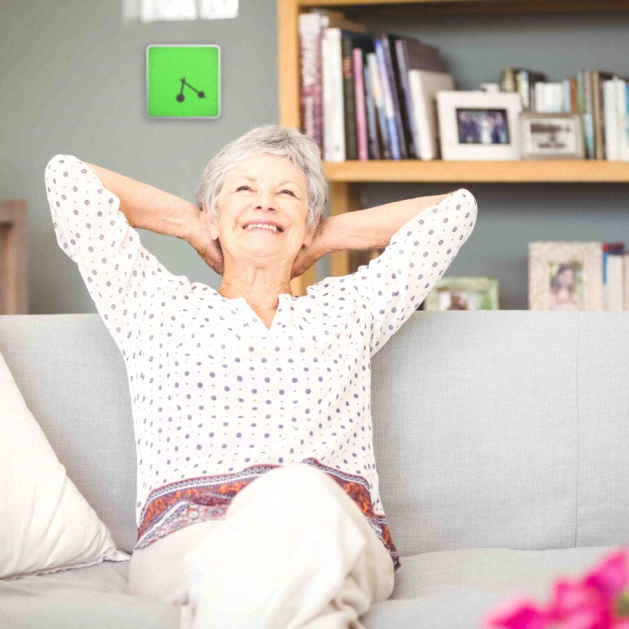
6:21
